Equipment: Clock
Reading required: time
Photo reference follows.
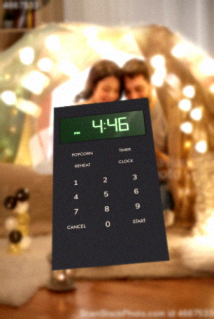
4:46
